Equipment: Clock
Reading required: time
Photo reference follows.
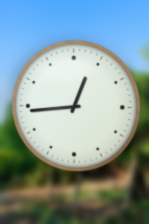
12:44
